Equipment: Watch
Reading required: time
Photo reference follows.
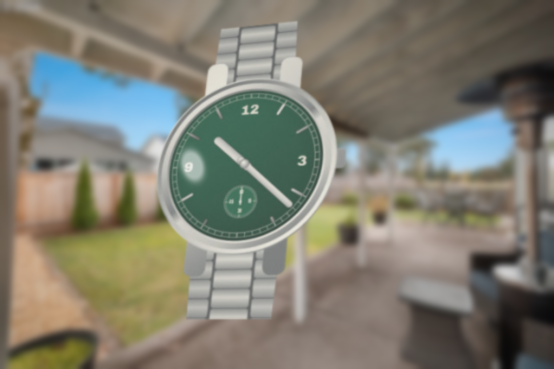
10:22
